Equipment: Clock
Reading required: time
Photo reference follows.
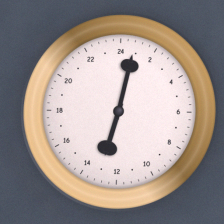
13:02
